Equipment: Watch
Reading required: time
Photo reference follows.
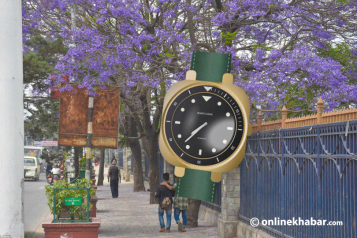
7:37
